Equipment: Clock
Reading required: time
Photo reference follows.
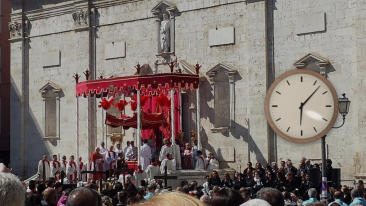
6:07
